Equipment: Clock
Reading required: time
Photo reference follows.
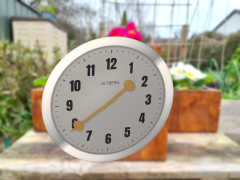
1:39
